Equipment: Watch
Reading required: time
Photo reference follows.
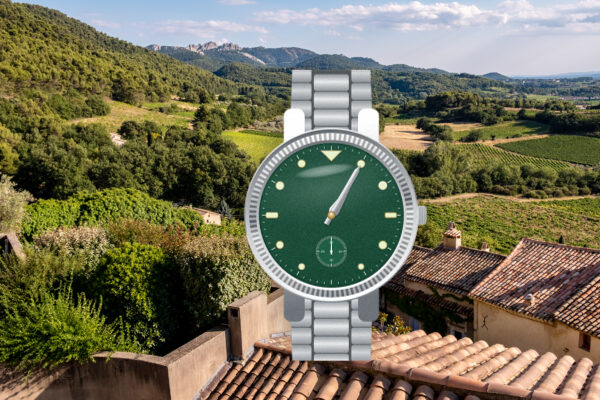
1:05
